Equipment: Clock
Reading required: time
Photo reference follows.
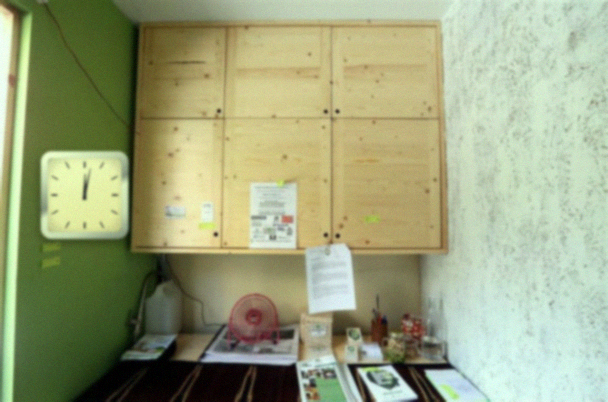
12:02
